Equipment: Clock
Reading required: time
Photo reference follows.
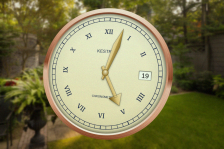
5:03
